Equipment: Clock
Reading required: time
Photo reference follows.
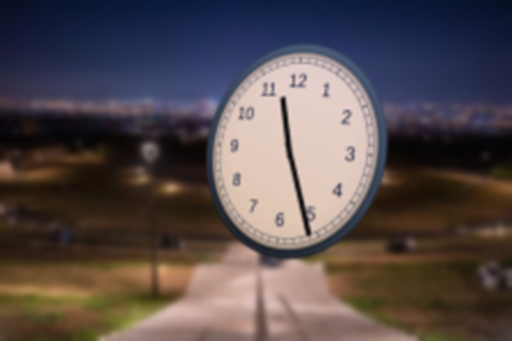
11:26
